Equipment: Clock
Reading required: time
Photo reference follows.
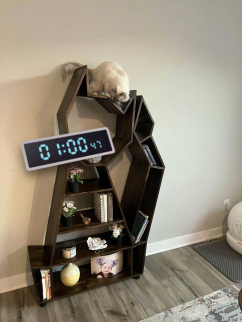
1:00:47
